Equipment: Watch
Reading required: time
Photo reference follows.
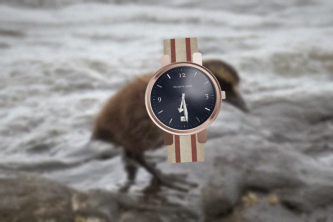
6:29
